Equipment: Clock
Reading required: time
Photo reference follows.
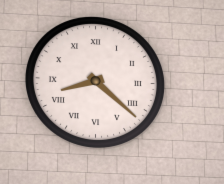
8:22
